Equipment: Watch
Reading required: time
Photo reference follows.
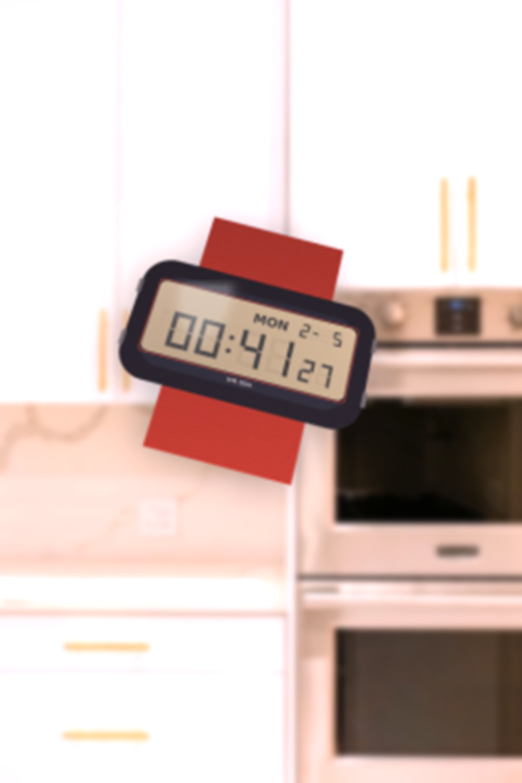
0:41:27
